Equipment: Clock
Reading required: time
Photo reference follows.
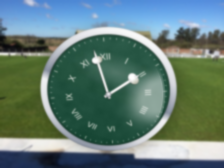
1:58
